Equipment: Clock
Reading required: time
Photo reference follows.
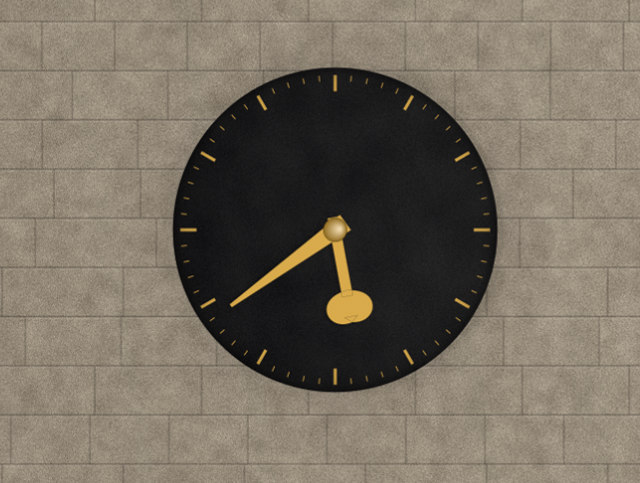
5:39
